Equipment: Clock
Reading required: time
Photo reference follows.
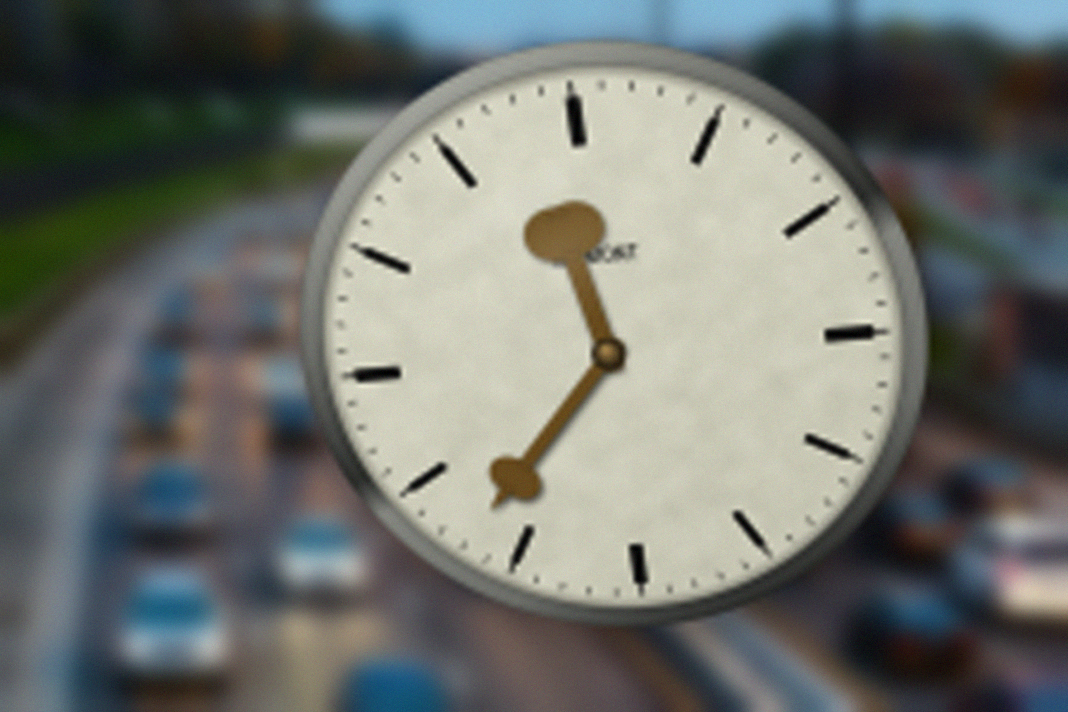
11:37
